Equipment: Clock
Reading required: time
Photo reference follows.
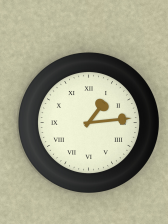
1:14
